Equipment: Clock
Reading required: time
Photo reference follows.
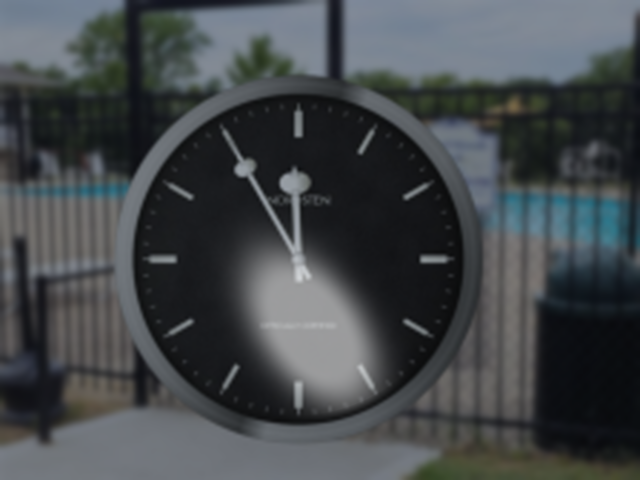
11:55
